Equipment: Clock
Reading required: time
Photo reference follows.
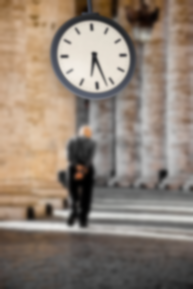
6:27
